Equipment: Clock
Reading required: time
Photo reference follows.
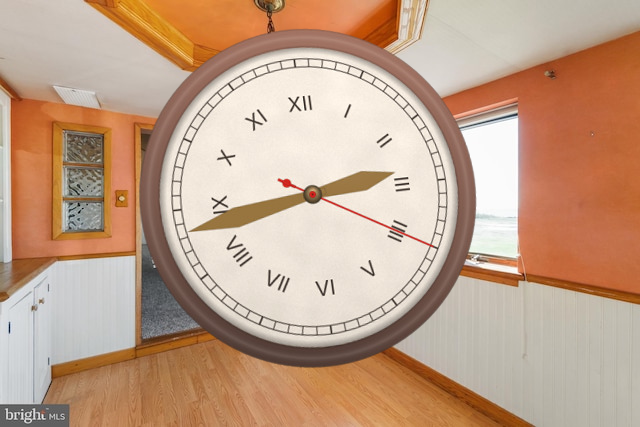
2:43:20
